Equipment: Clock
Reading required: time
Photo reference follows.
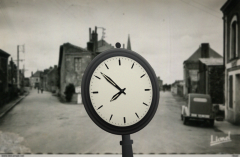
7:52
